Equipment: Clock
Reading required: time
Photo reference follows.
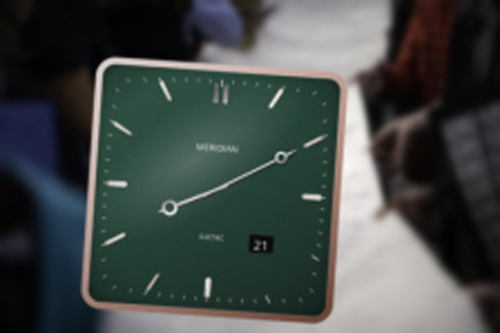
8:10
